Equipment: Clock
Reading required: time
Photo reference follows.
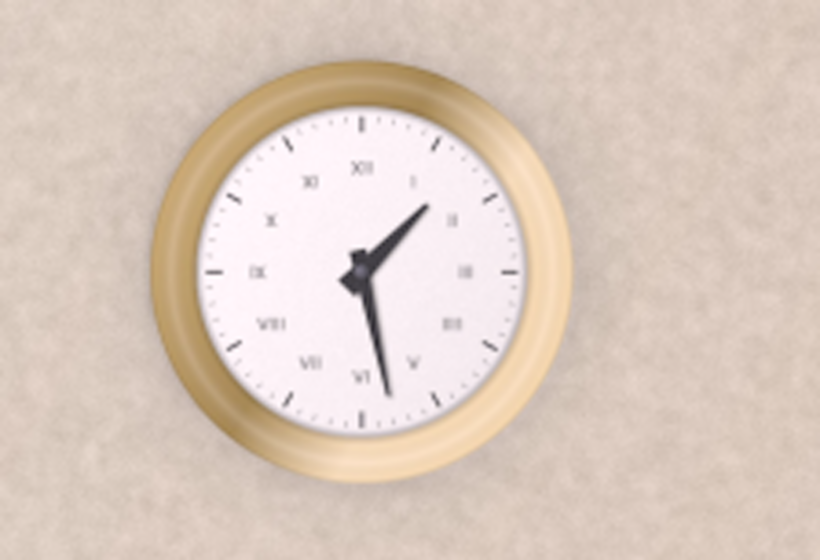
1:28
